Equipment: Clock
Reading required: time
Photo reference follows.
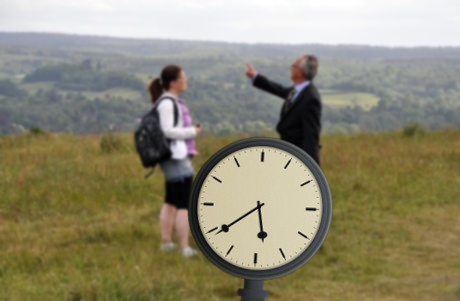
5:39
